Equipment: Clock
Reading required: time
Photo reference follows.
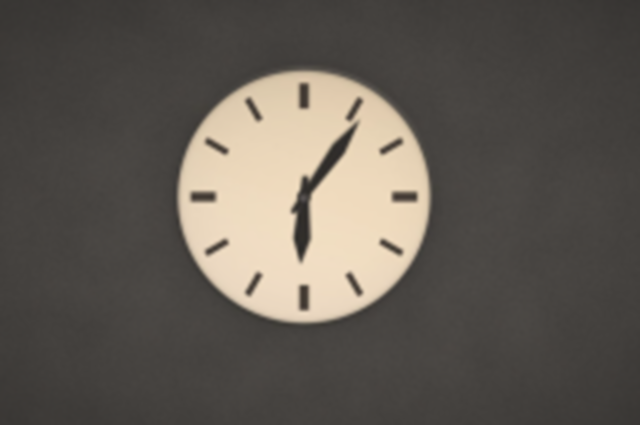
6:06
